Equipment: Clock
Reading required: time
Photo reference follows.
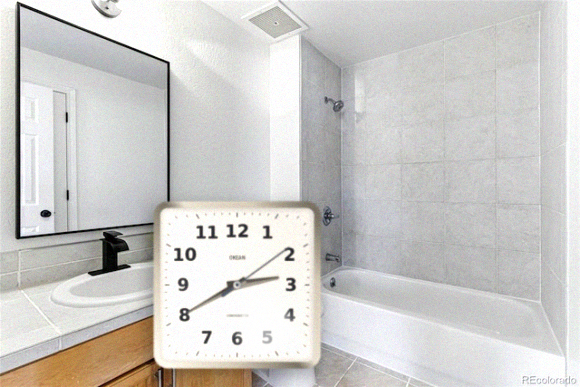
2:40:09
